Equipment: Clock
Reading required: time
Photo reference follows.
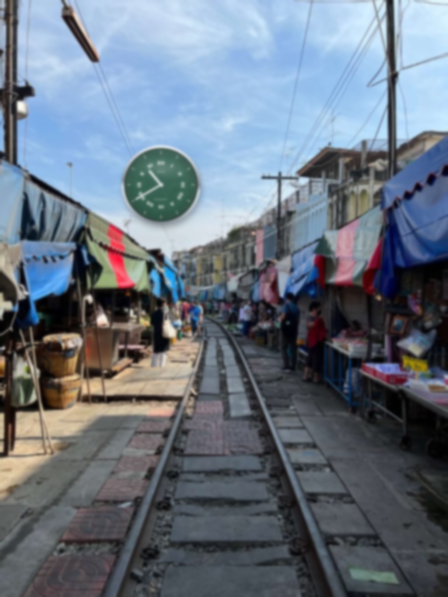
10:40
